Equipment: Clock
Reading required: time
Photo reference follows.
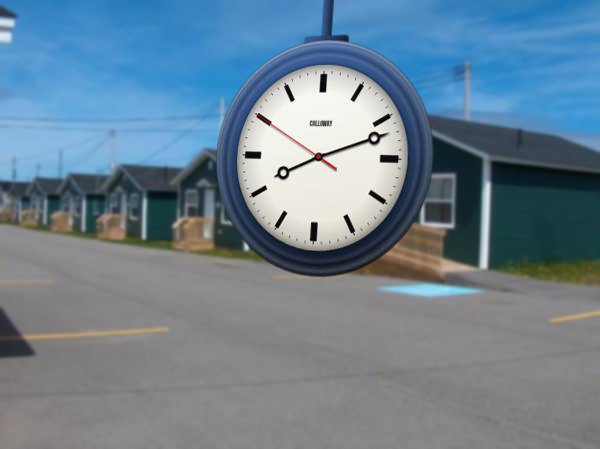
8:11:50
